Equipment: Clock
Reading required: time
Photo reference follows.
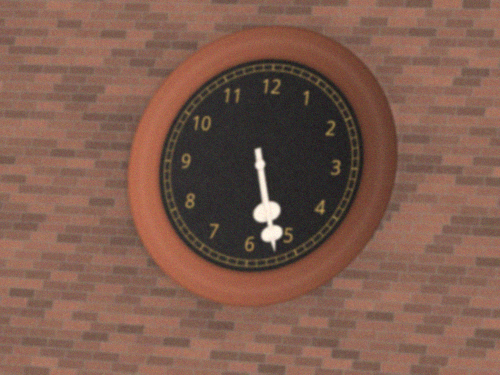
5:27
